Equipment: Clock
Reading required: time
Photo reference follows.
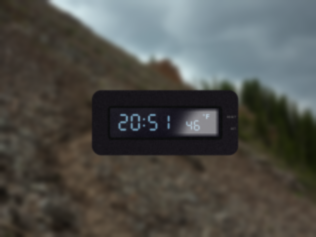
20:51
